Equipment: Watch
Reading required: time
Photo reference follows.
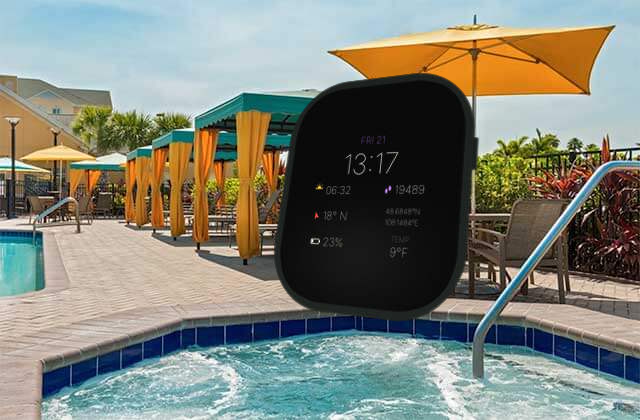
13:17
